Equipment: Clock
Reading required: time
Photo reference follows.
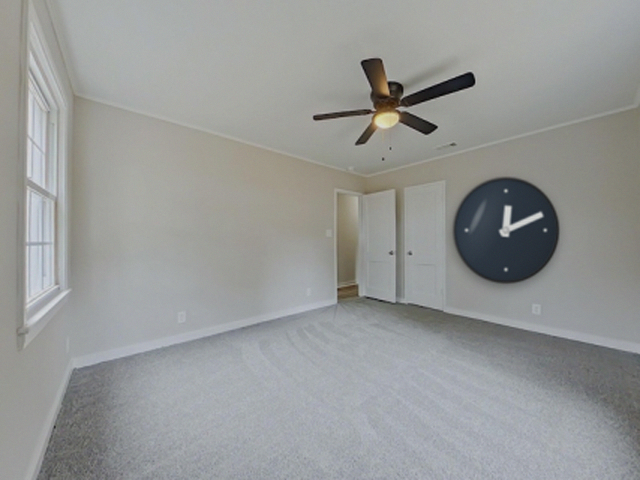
12:11
